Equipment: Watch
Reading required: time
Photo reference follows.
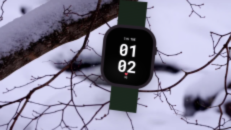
1:02
